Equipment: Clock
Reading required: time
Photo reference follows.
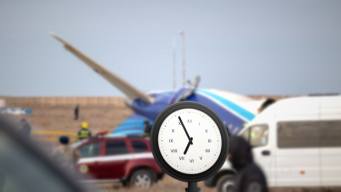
6:56
